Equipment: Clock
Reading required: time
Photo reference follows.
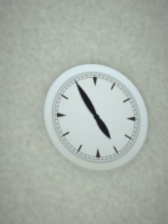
4:55
